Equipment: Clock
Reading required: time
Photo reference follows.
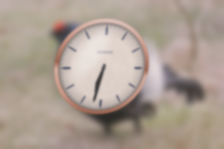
6:32
